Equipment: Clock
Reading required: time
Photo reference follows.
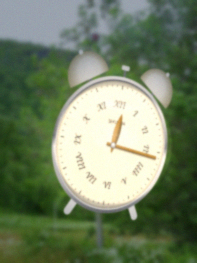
12:16
